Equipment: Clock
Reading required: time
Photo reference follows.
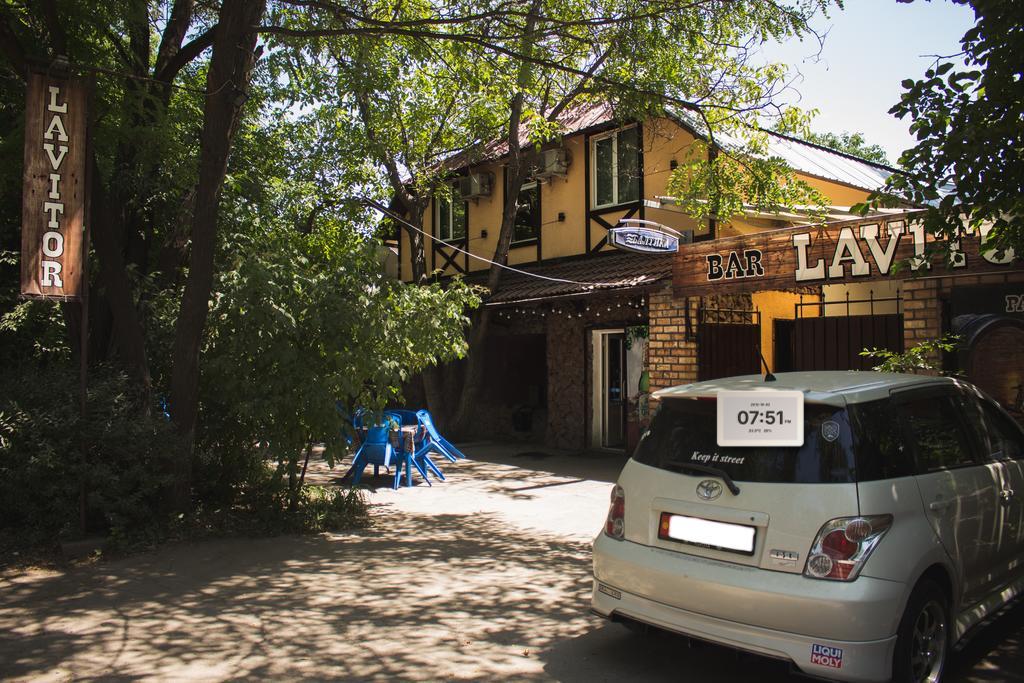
7:51
